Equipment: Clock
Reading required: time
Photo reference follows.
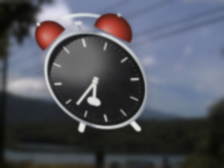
6:38
